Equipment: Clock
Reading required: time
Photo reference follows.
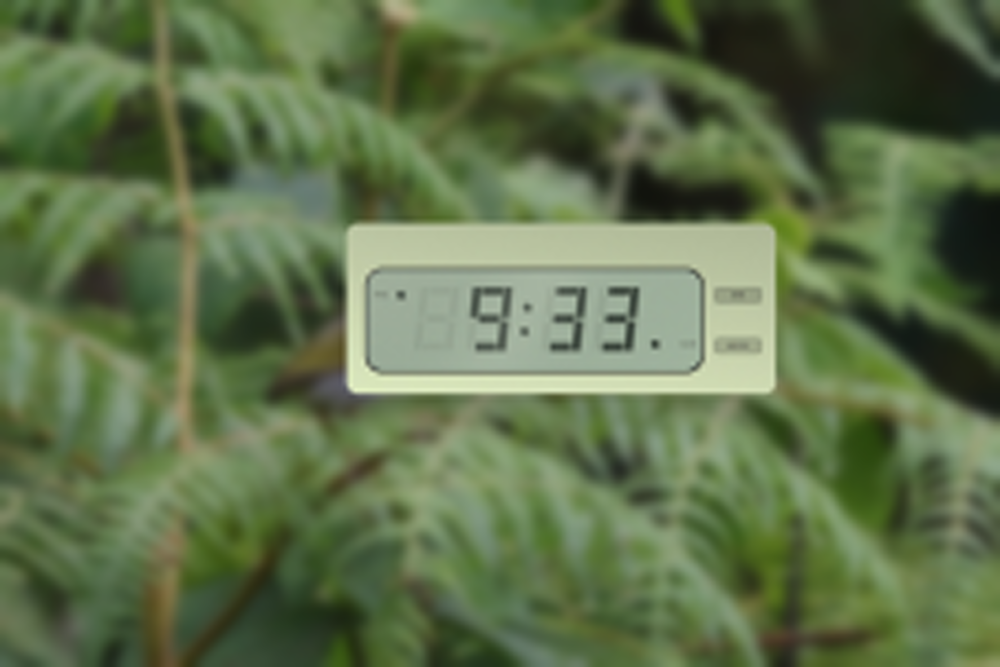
9:33
